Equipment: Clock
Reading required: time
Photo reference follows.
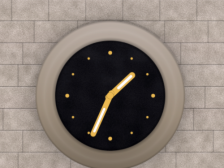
1:34
